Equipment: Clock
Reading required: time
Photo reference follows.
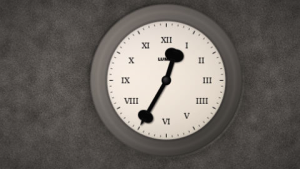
12:35
